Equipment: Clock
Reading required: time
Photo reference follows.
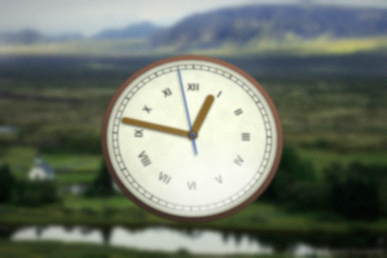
12:46:58
